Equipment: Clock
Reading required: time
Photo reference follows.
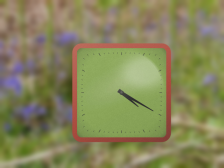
4:20
